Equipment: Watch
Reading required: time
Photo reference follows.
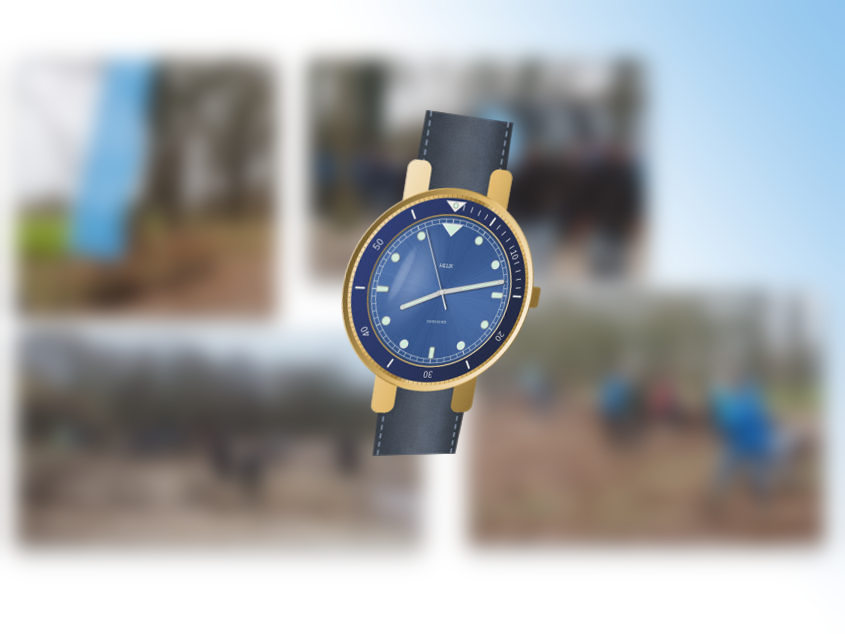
8:12:56
